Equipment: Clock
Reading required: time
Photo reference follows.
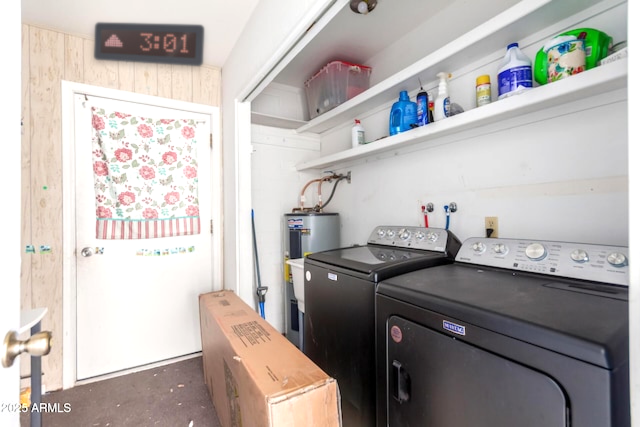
3:01
